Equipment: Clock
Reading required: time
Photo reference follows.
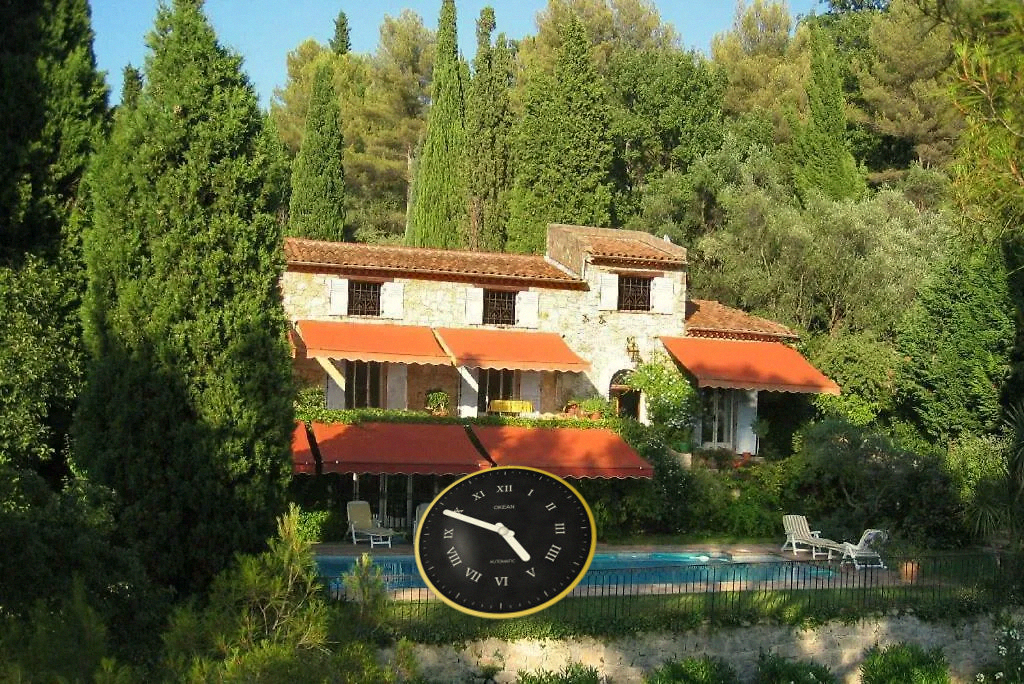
4:49
